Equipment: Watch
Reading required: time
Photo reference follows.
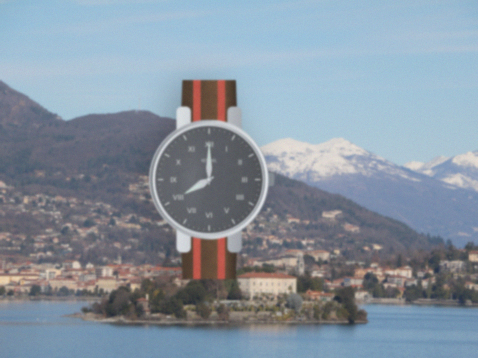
8:00
